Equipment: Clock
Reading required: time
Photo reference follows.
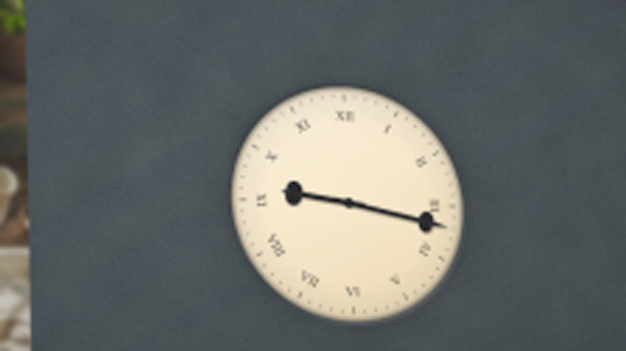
9:17
